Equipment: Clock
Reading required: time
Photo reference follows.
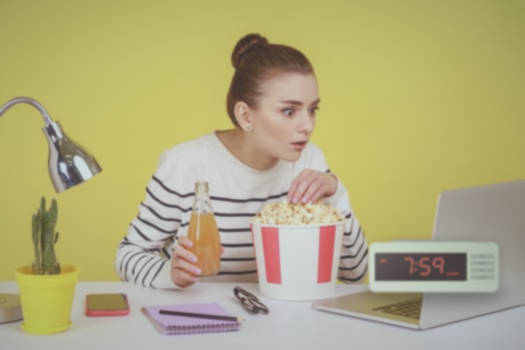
7:59
